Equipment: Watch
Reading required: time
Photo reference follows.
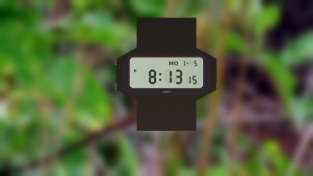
8:13:15
